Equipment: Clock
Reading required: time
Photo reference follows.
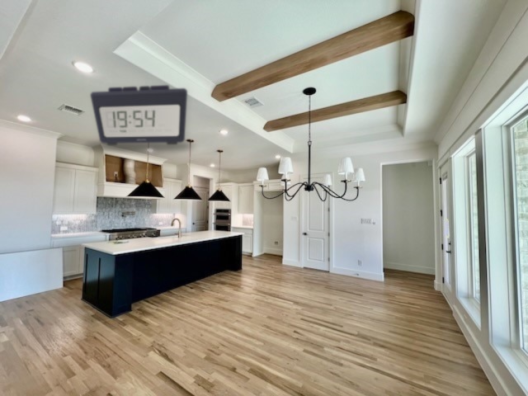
19:54
